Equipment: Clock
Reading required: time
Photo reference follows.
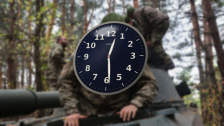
12:29
